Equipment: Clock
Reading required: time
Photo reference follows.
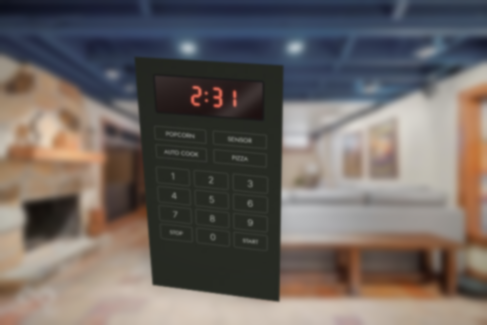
2:31
